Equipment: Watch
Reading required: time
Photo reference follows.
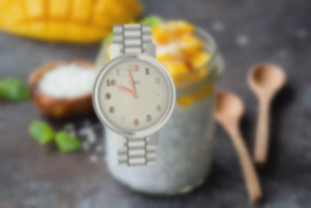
9:58
